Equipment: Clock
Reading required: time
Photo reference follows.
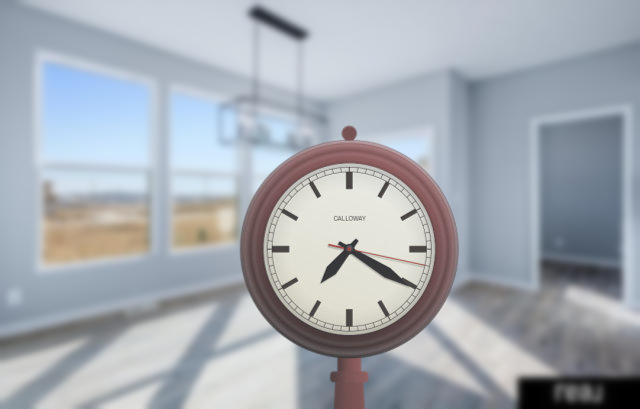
7:20:17
